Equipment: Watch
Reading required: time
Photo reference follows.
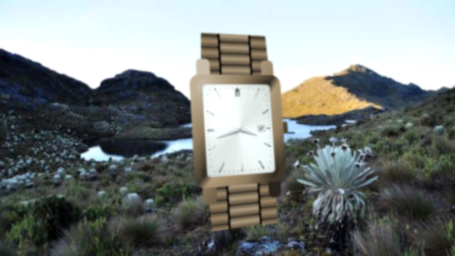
3:42
